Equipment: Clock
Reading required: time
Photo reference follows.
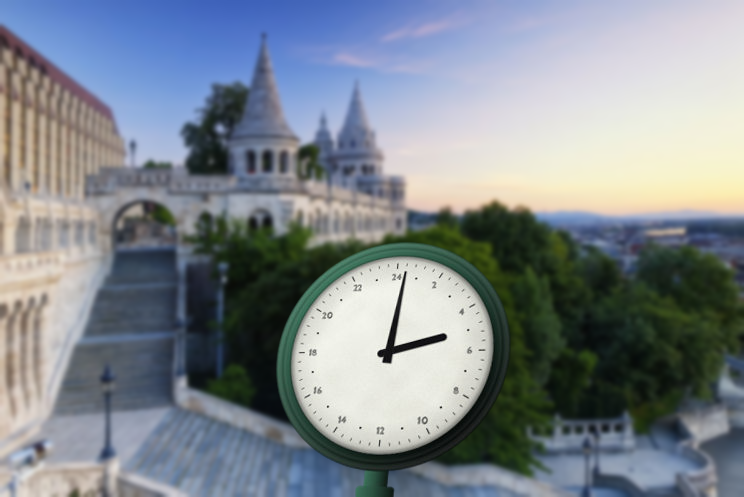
5:01
